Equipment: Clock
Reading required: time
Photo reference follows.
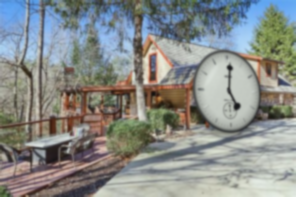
5:01
